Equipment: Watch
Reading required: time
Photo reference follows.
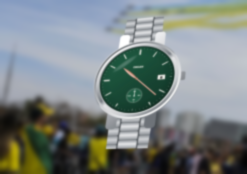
10:22
